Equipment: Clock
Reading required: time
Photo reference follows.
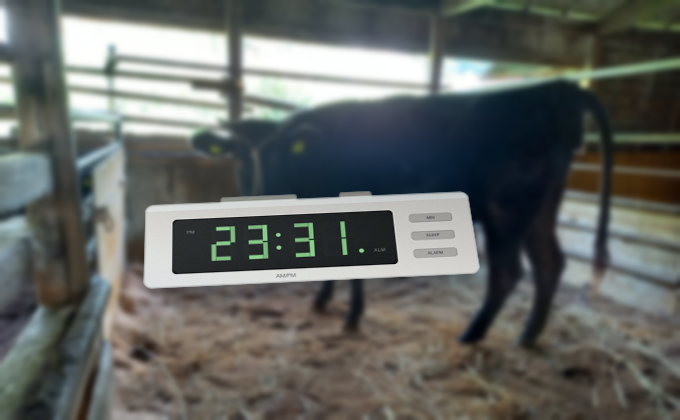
23:31
